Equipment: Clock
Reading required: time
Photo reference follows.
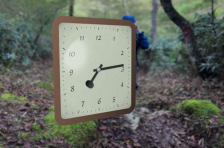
7:14
